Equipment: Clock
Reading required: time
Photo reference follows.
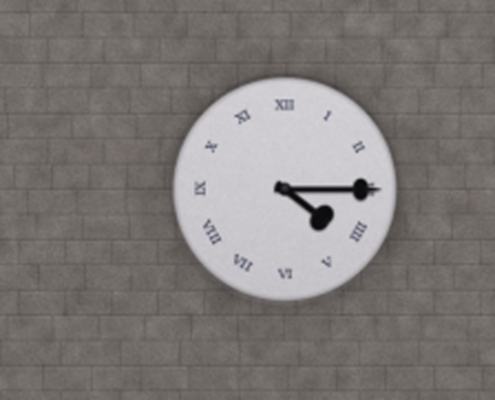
4:15
